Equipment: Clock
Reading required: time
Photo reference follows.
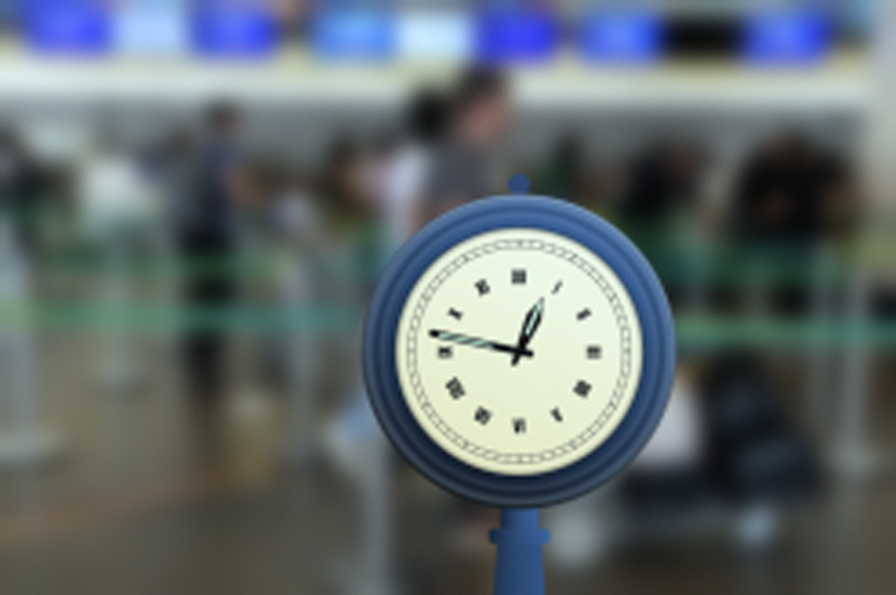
12:47
